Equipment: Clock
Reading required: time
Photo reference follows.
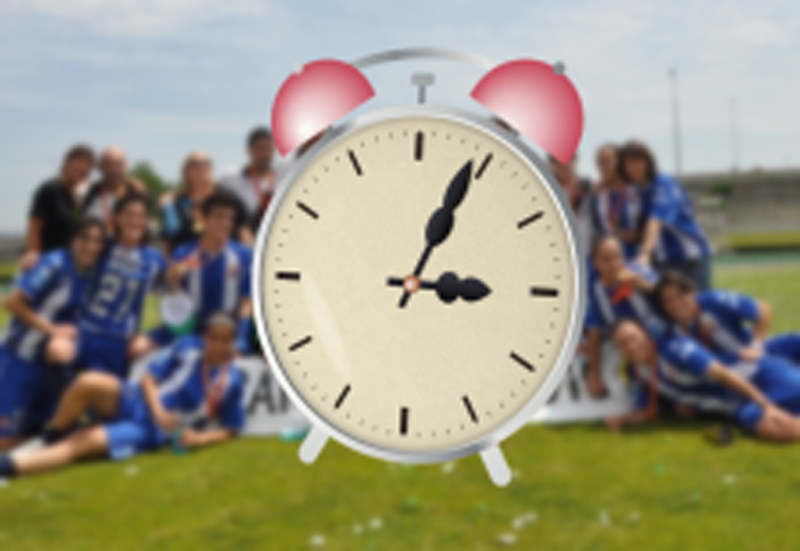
3:04
